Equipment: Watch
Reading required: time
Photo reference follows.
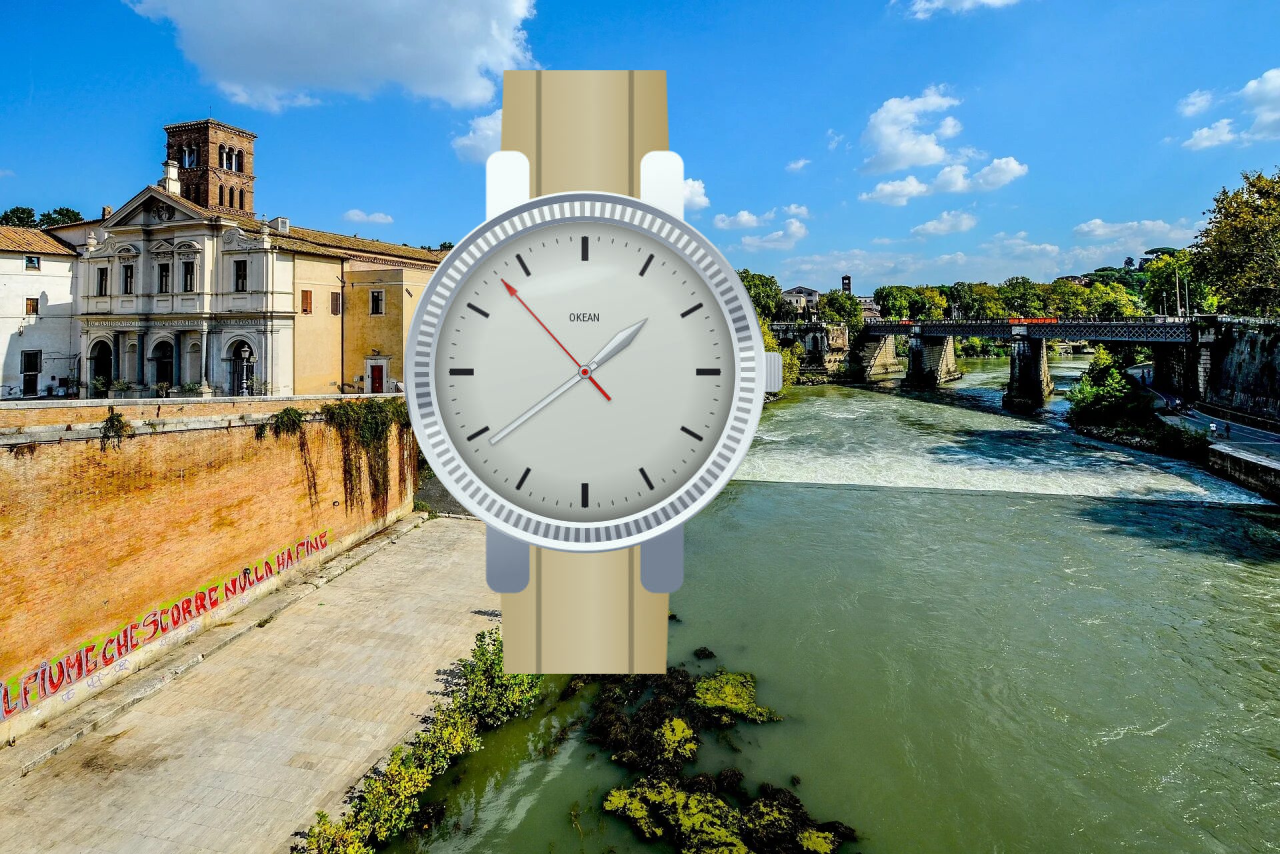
1:38:53
